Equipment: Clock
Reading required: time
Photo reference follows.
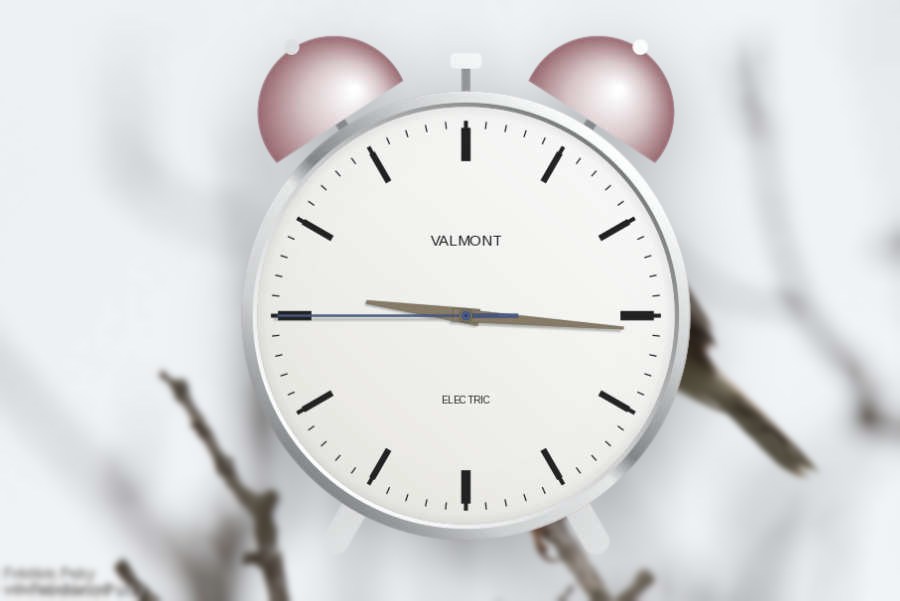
9:15:45
